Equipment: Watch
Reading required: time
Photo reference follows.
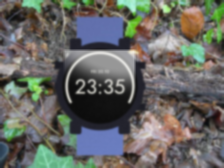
23:35
